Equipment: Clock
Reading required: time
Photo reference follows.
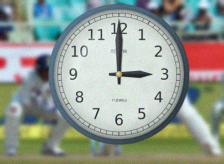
3:00
